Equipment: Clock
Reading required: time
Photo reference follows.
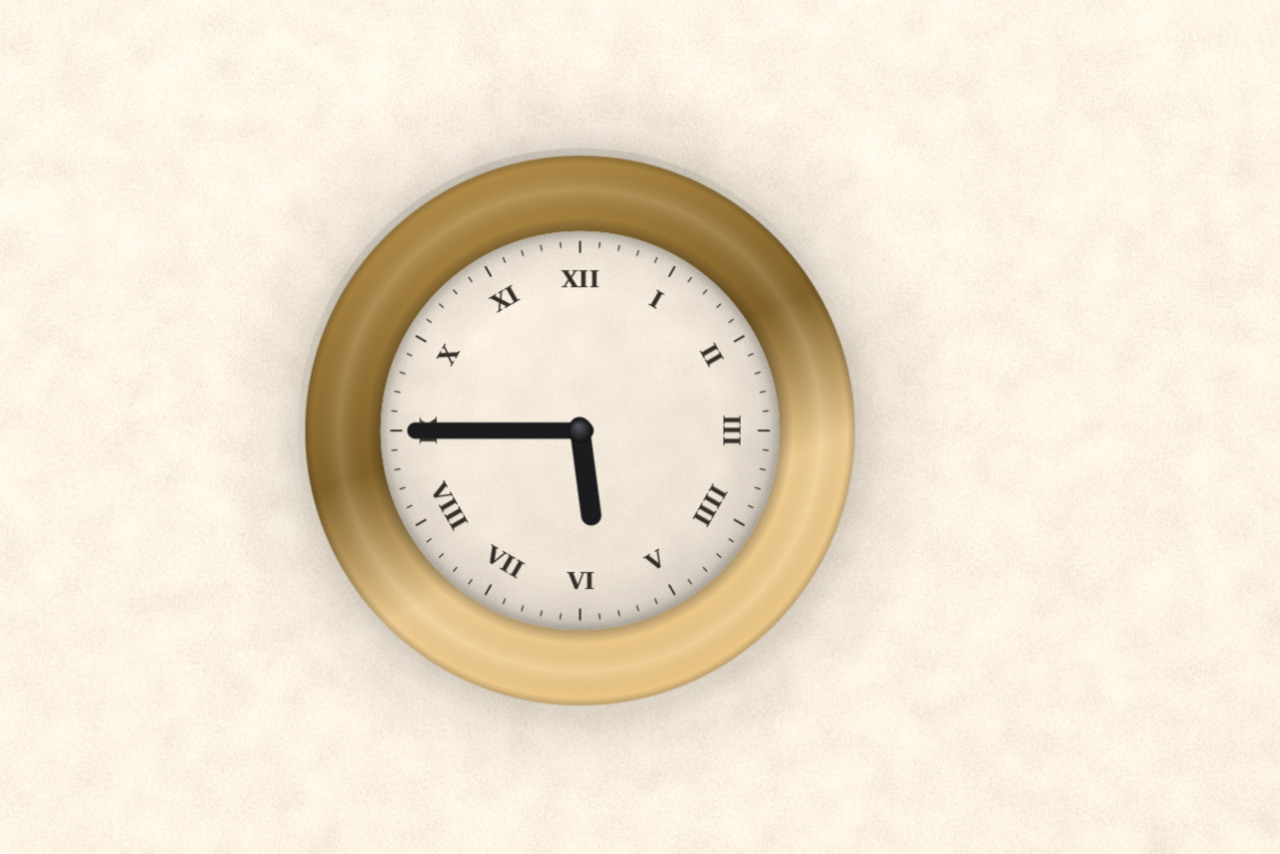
5:45
